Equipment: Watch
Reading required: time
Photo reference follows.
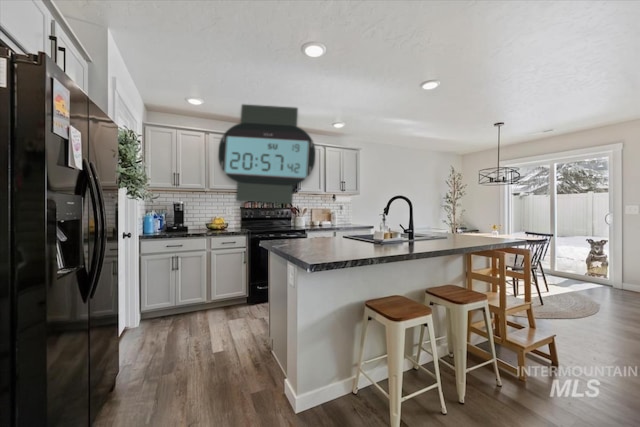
20:57
